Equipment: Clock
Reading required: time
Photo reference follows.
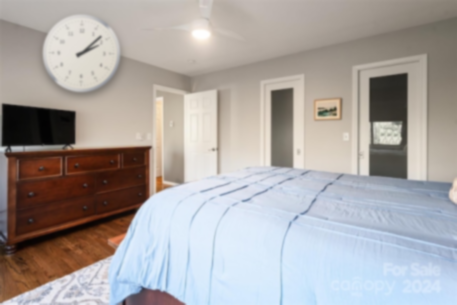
2:08
